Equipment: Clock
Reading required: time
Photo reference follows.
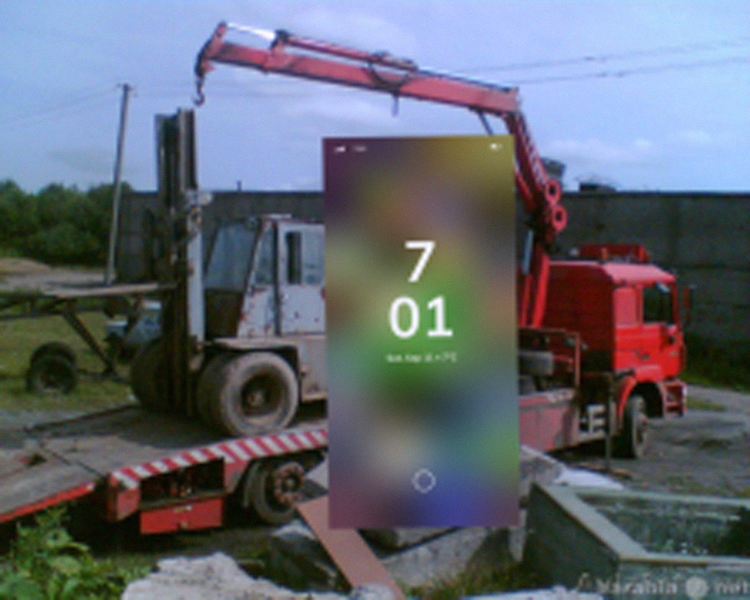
7:01
